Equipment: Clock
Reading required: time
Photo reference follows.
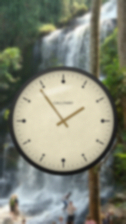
1:54
